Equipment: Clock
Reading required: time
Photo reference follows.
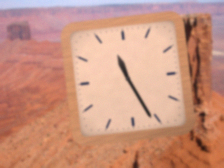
11:26
